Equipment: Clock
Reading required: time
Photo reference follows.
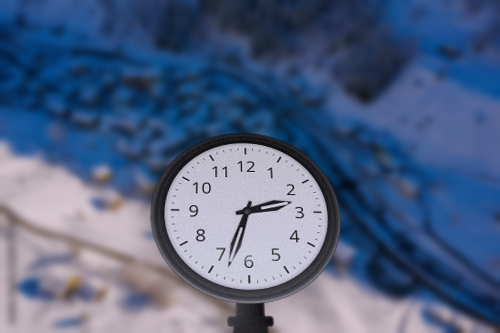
2:33
